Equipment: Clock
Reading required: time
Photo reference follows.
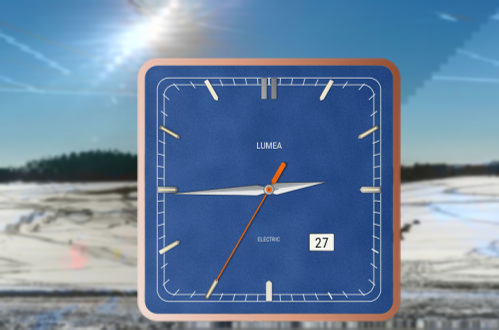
2:44:35
